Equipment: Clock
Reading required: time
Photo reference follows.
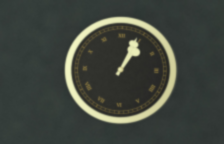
1:04
